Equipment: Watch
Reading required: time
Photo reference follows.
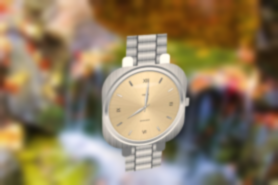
8:01
